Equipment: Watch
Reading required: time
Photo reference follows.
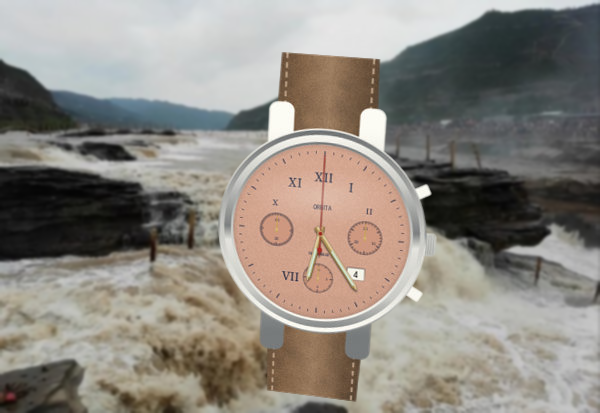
6:24
